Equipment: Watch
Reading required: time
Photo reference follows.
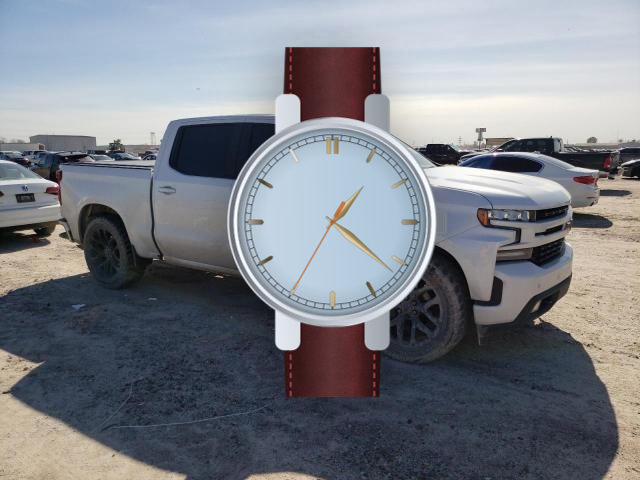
1:21:35
